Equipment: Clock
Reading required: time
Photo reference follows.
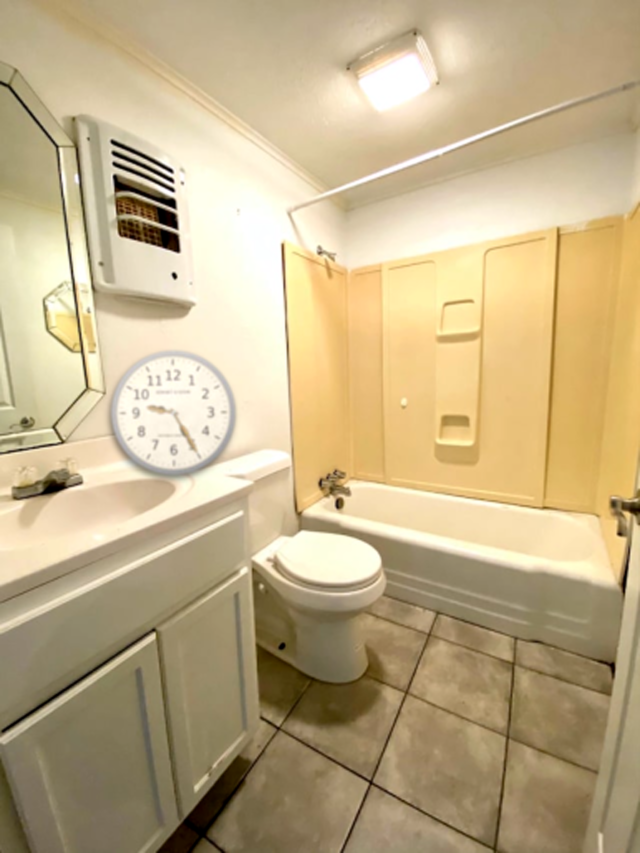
9:25
